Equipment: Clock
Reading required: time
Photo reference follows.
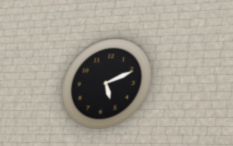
5:11
